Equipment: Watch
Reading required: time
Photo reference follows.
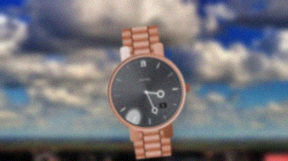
3:27
